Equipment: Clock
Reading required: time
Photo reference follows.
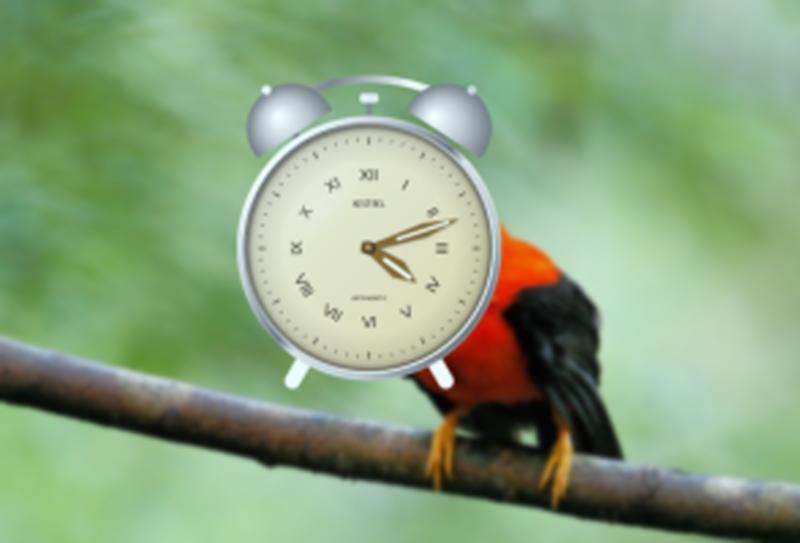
4:12
